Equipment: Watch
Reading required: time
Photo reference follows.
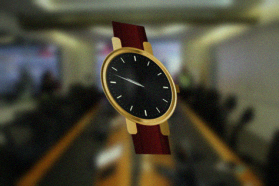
9:48
